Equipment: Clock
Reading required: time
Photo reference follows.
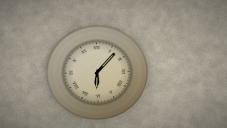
6:07
